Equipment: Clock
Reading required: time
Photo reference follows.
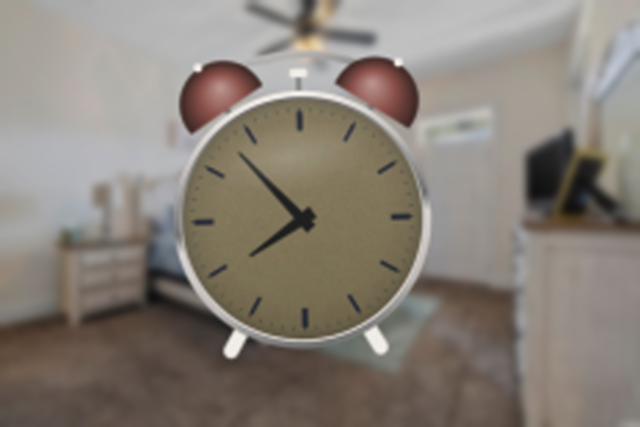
7:53
